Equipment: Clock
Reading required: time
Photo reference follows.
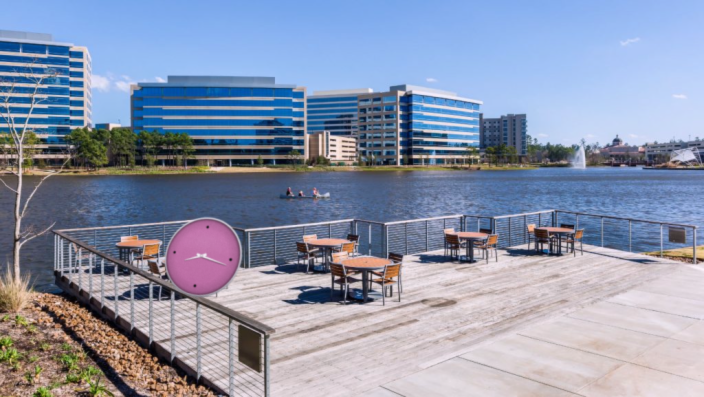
8:17
